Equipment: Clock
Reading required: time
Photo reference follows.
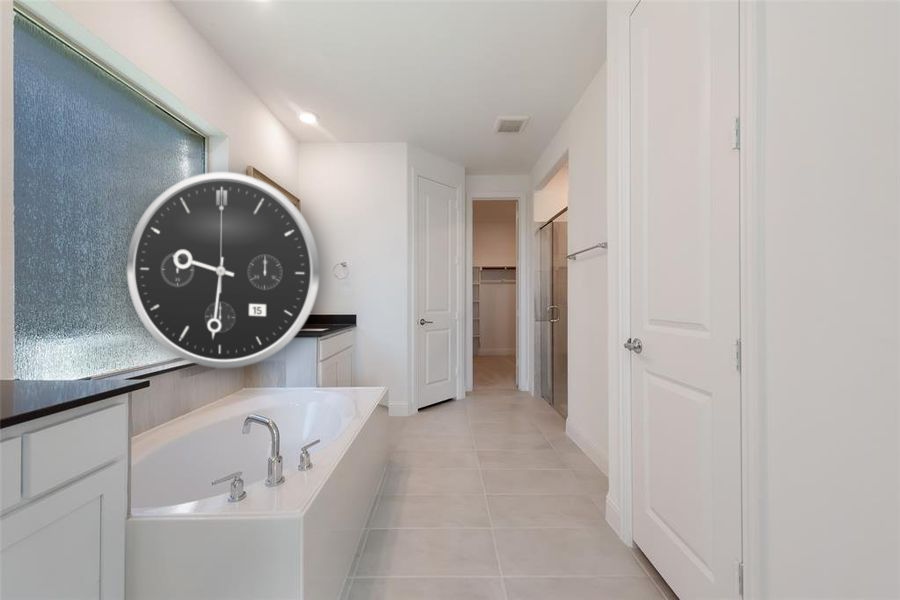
9:31
